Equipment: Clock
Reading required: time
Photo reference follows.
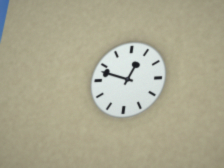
12:48
